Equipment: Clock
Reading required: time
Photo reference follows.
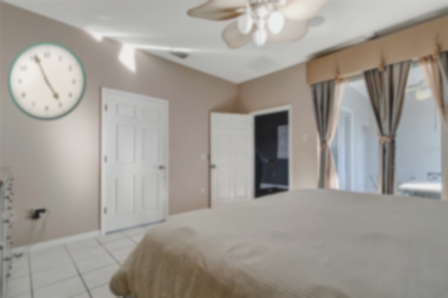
4:56
